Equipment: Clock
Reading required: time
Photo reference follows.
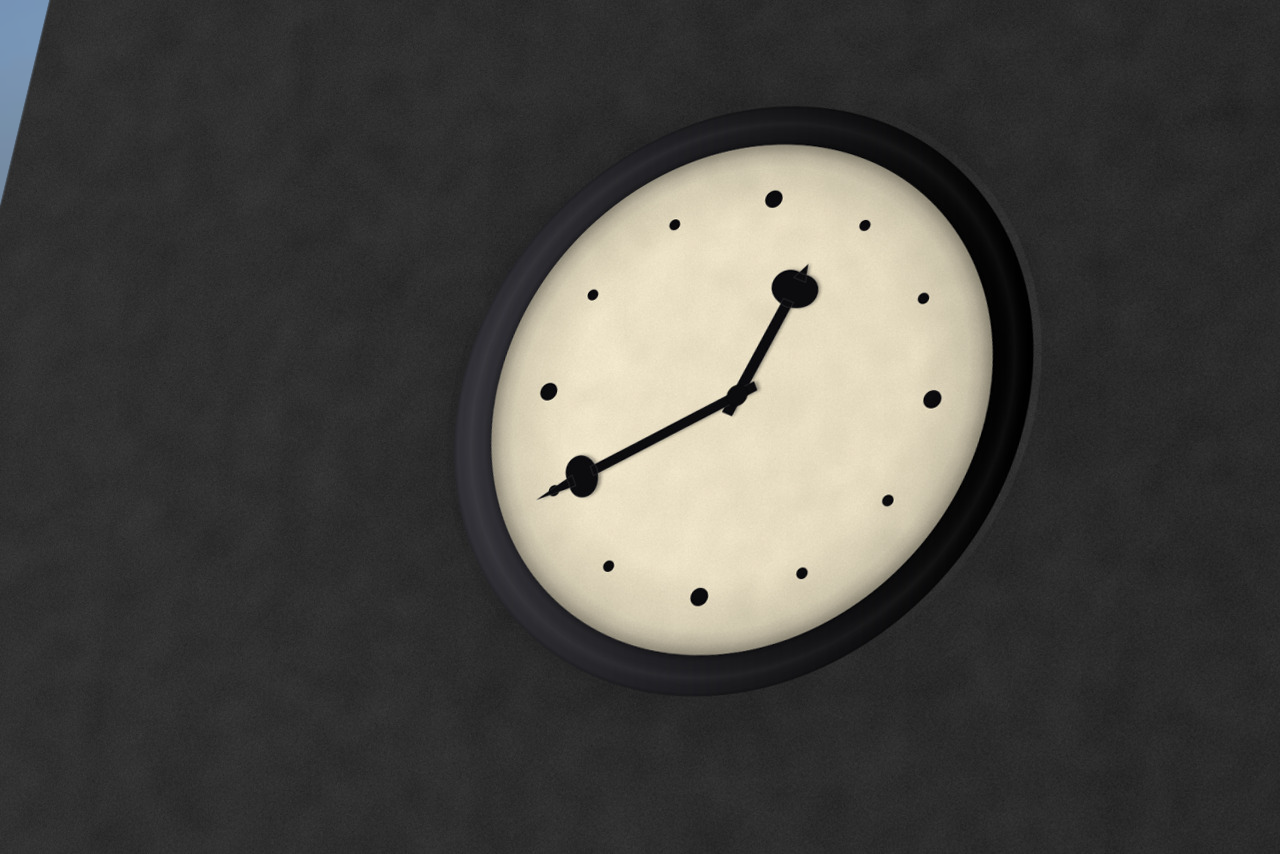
12:40
